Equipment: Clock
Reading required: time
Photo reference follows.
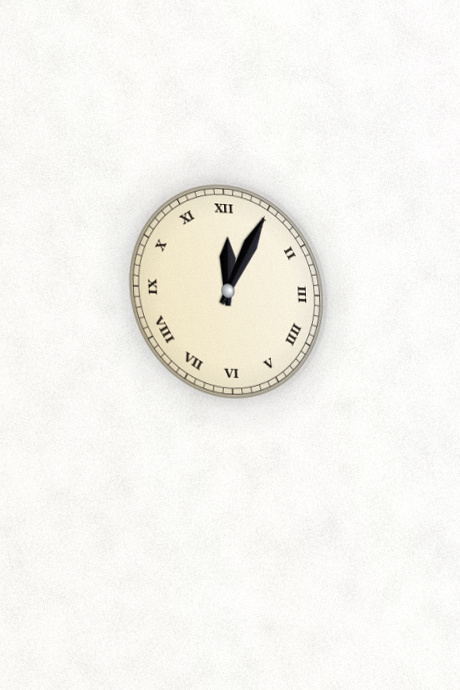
12:05
